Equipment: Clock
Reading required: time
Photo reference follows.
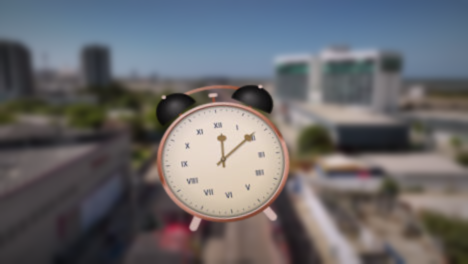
12:09
